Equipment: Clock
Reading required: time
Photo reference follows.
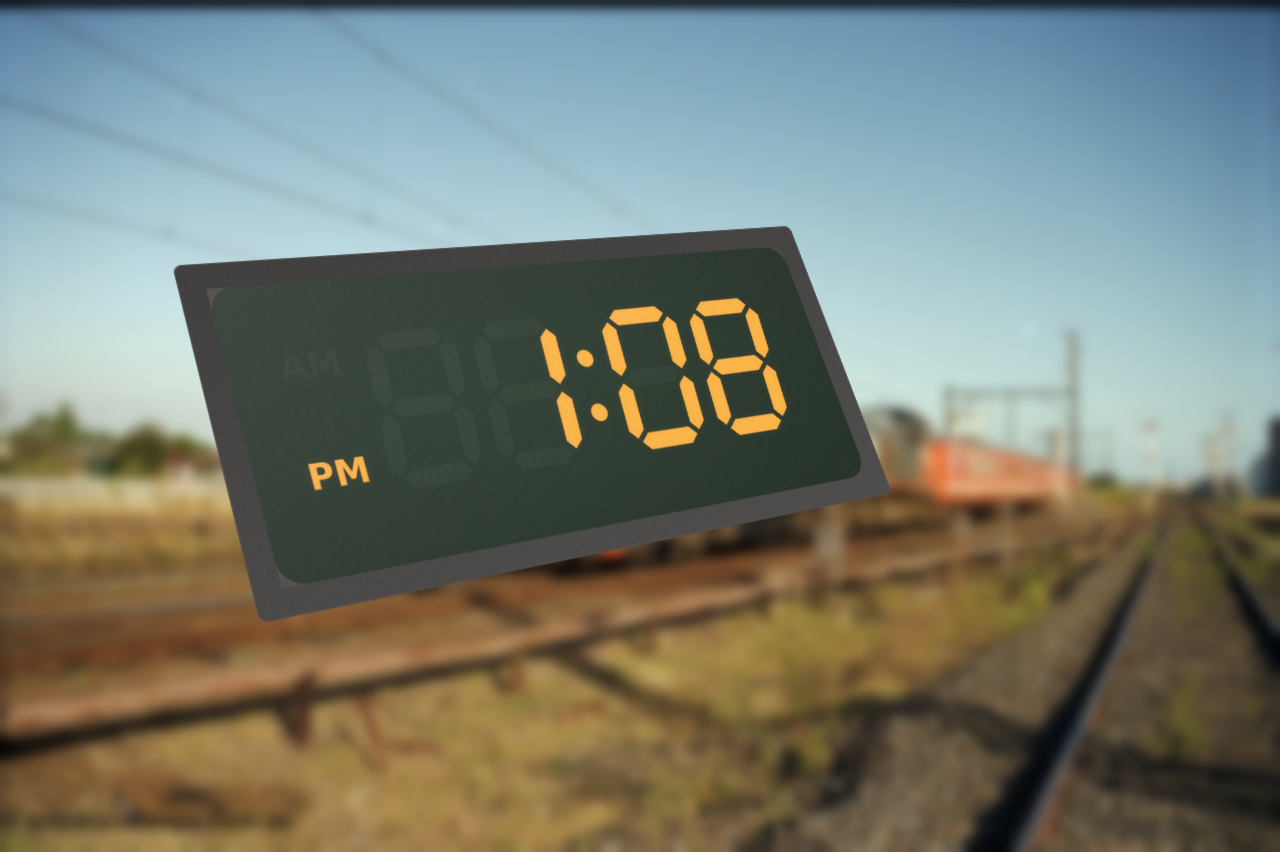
1:08
